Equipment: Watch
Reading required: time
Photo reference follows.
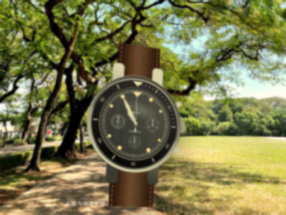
10:55
